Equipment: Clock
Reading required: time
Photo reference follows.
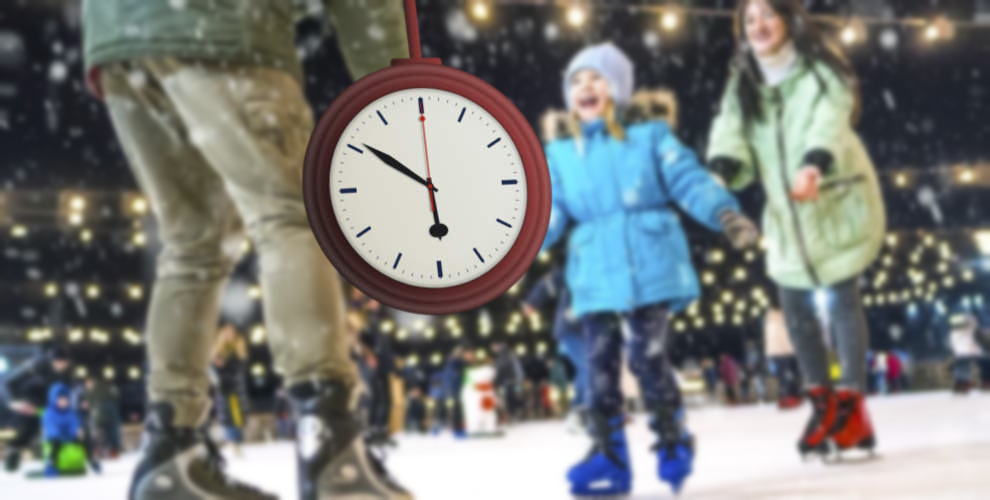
5:51:00
